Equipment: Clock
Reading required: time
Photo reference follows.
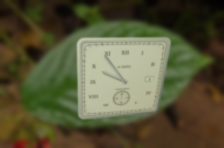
9:54
